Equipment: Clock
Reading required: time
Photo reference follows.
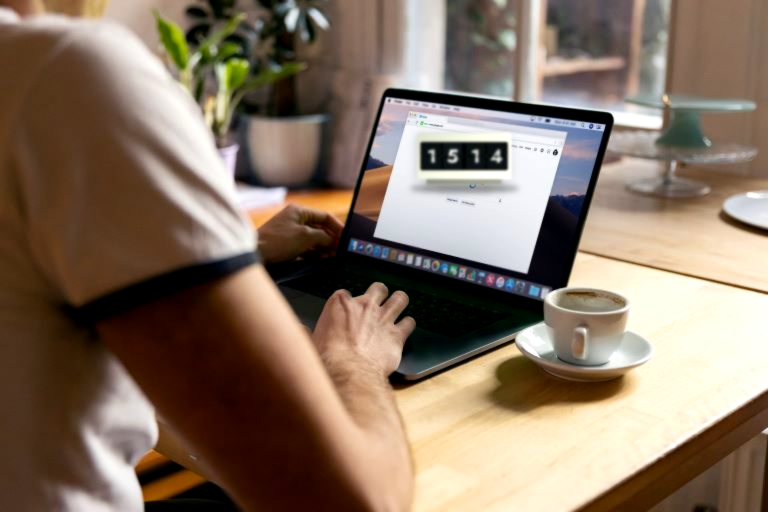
15:14
